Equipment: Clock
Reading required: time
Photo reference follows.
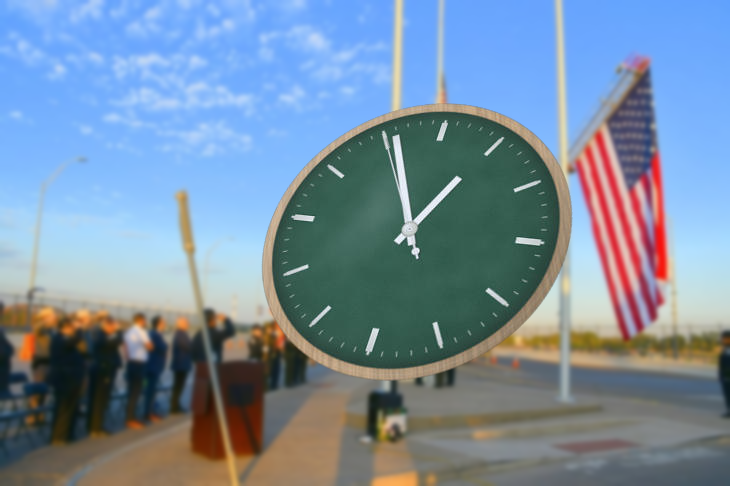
12:55:55
